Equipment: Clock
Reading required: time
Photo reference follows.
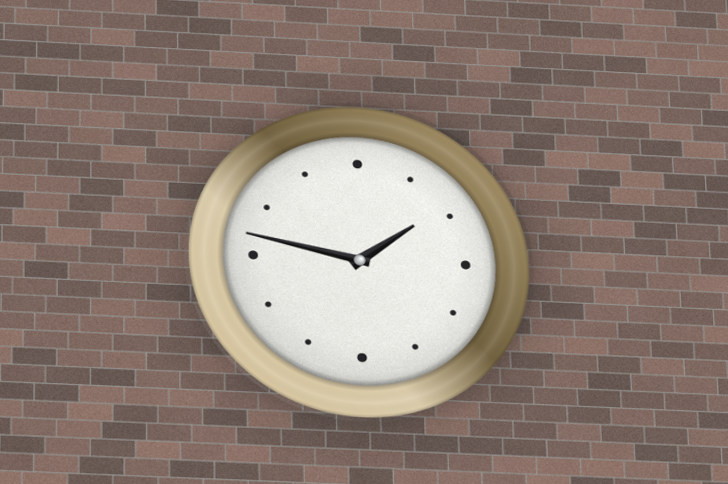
1:47
